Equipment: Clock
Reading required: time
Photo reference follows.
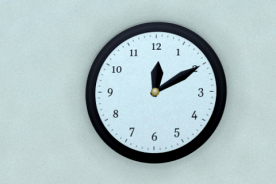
12:10
